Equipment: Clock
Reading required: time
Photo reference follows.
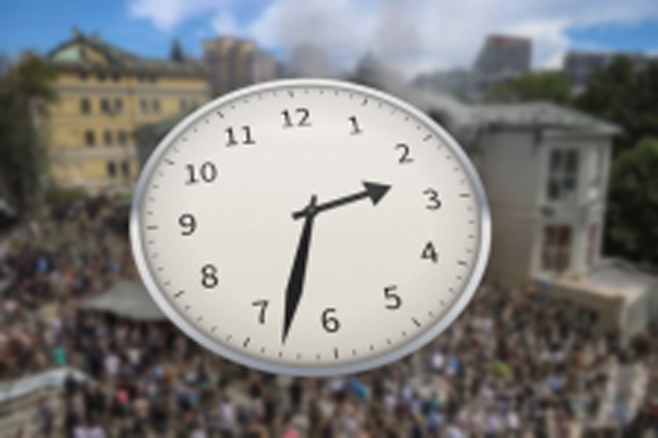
2:33
